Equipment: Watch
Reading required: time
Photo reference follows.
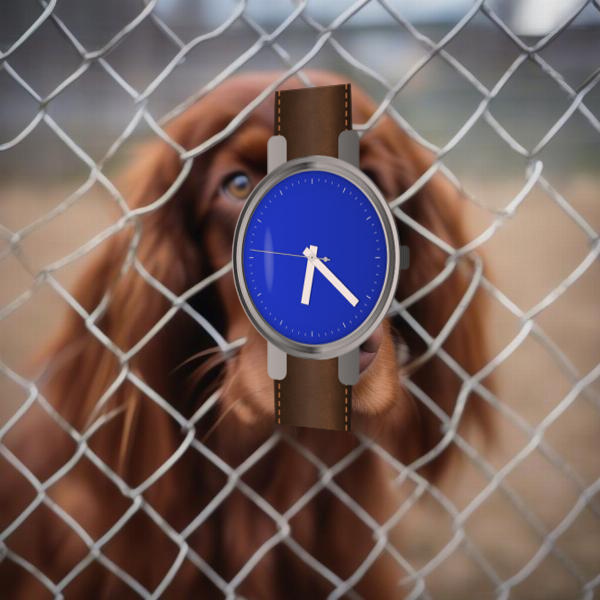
6:21:46
